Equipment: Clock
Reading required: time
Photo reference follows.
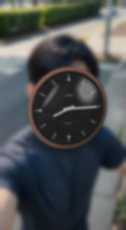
8:15
